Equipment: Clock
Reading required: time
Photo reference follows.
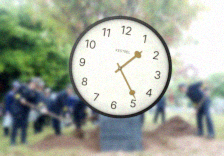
1:24
